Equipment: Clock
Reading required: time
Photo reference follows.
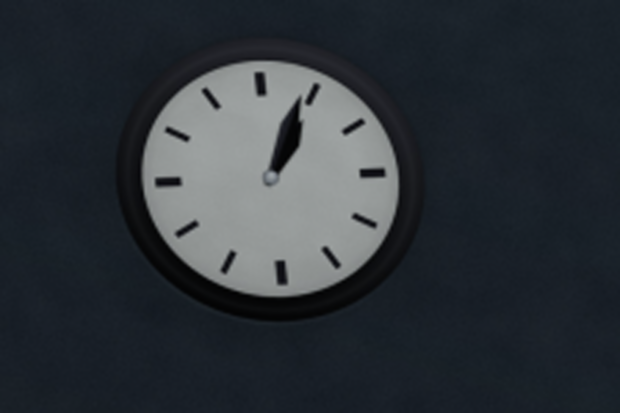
1:04
